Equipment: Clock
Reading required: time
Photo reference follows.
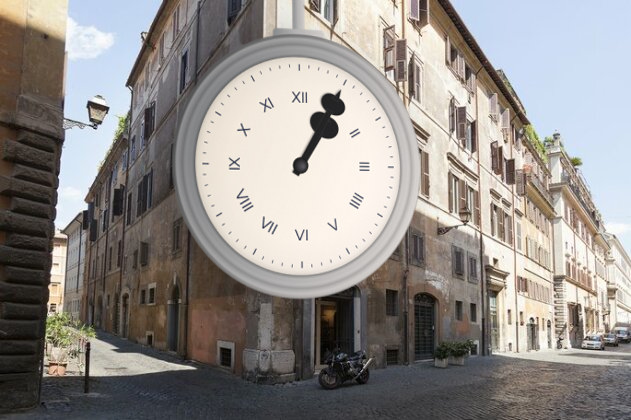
1:05
